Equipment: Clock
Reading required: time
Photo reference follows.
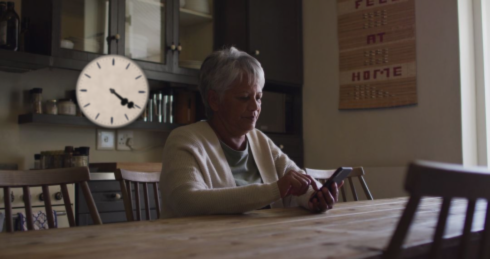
4:21
